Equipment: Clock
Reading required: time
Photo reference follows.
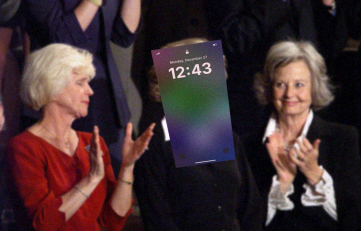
12:43
